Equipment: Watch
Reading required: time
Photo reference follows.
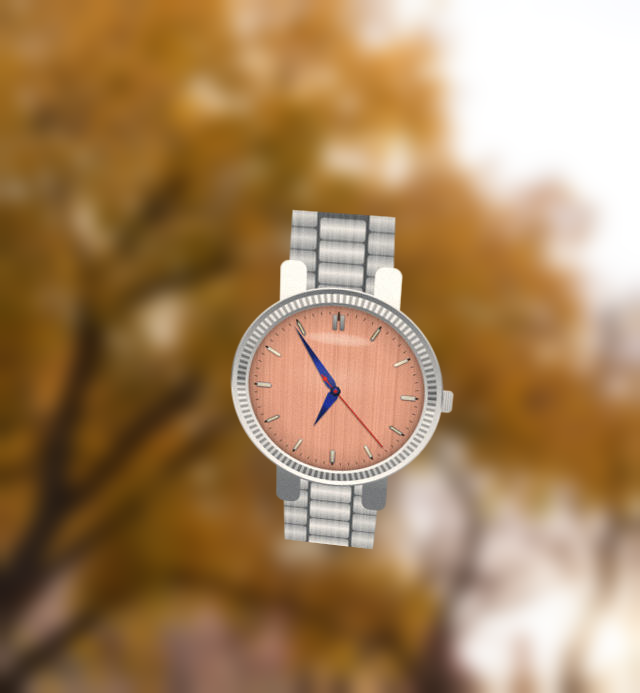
6:54:23
